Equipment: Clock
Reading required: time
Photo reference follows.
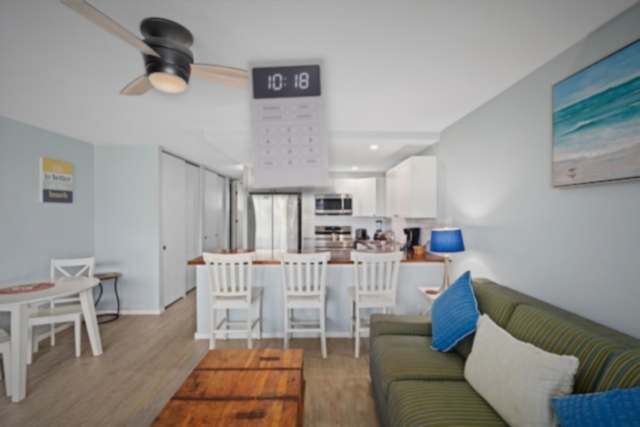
10:18
